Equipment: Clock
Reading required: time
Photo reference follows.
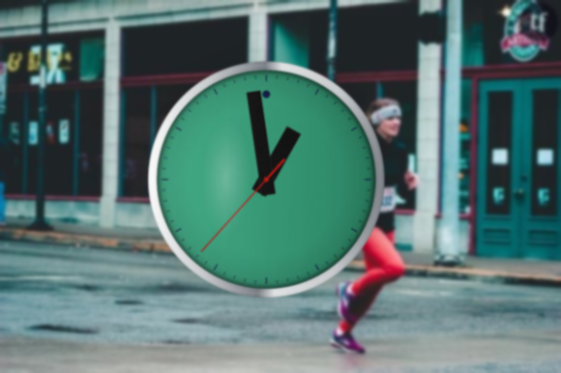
12:58:37
